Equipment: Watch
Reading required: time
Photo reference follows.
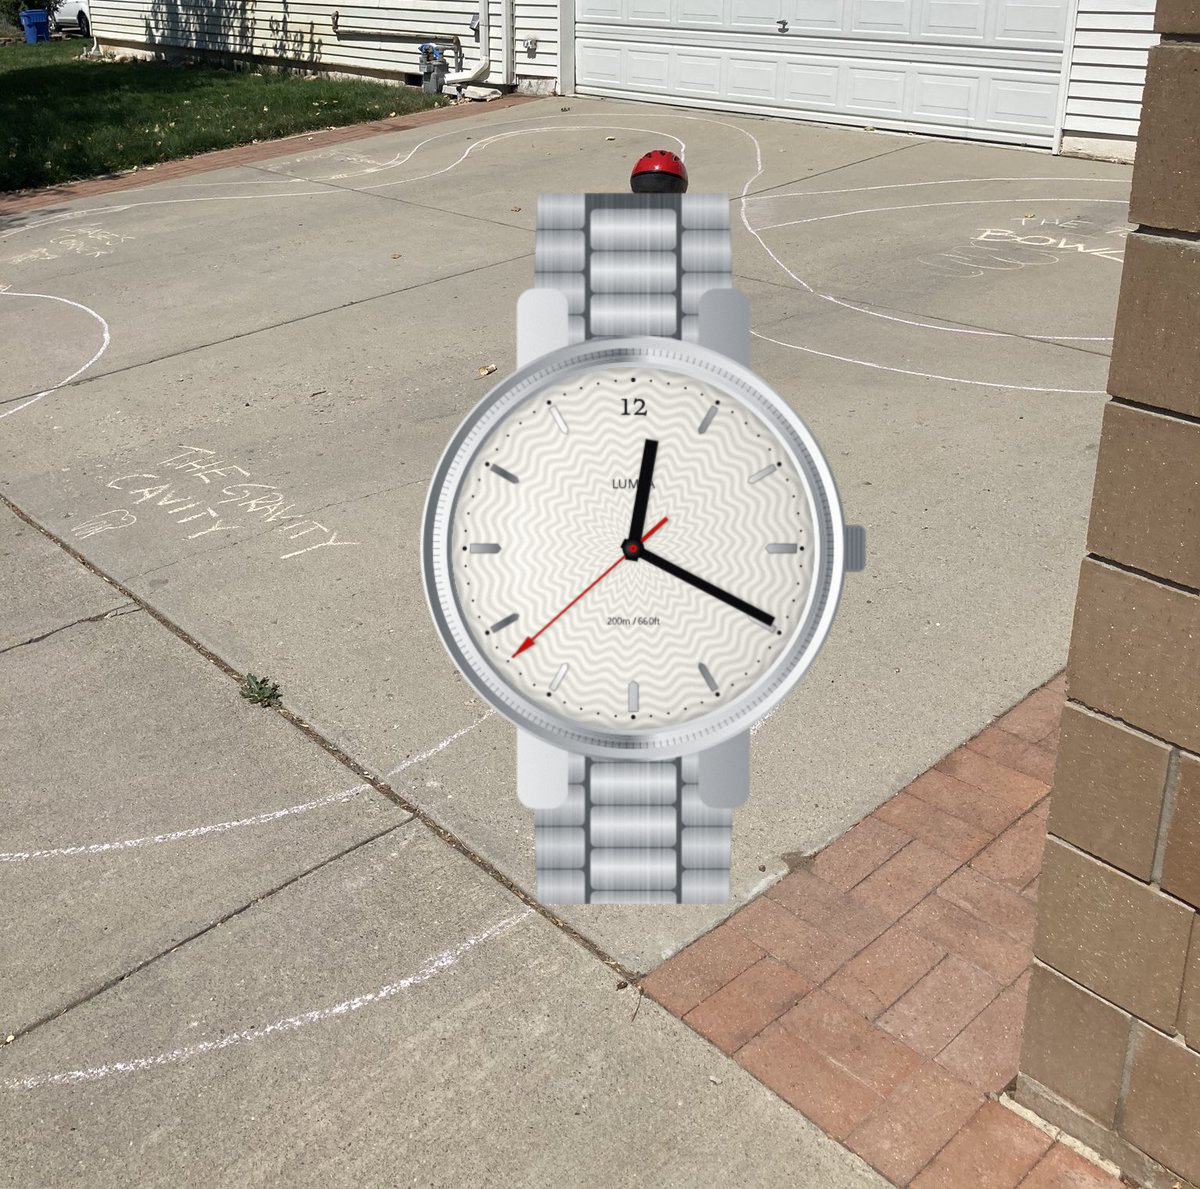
12:19:38
